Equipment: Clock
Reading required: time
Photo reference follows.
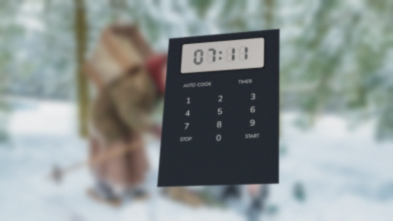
7:11
